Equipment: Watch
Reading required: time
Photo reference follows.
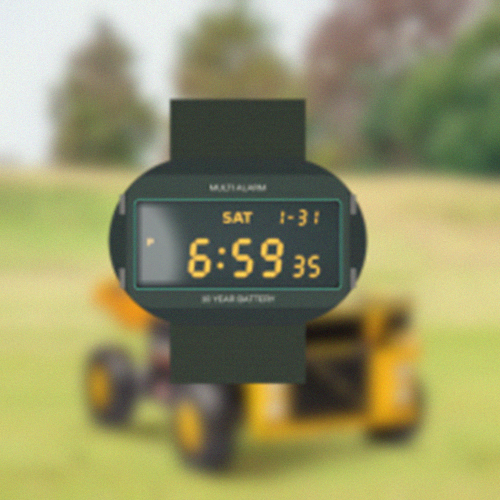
6:59:35
